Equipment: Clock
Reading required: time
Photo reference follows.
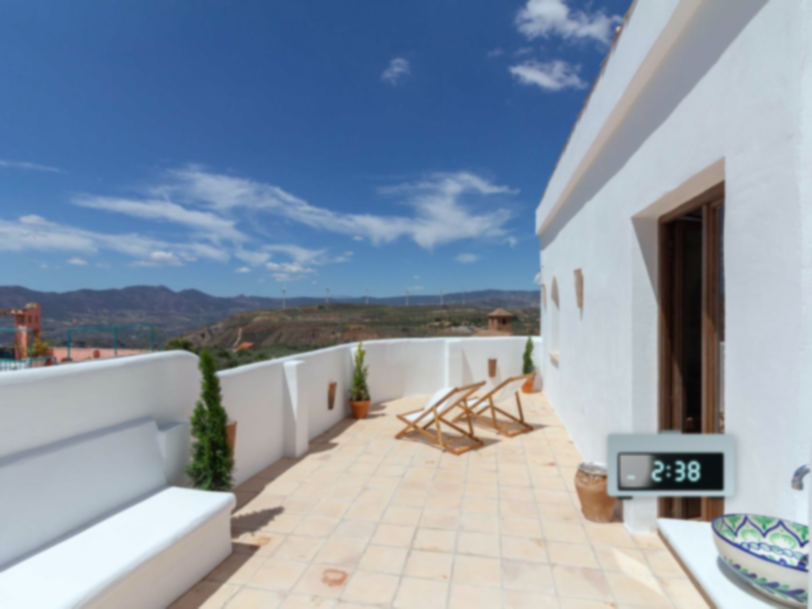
2:38
